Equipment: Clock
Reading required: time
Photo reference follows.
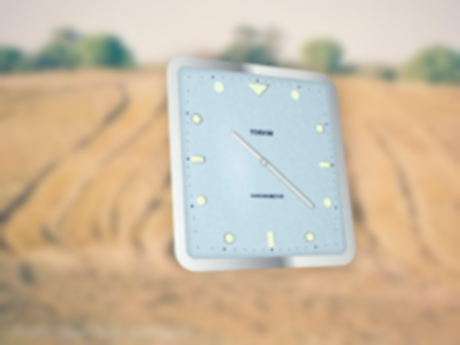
10:22
